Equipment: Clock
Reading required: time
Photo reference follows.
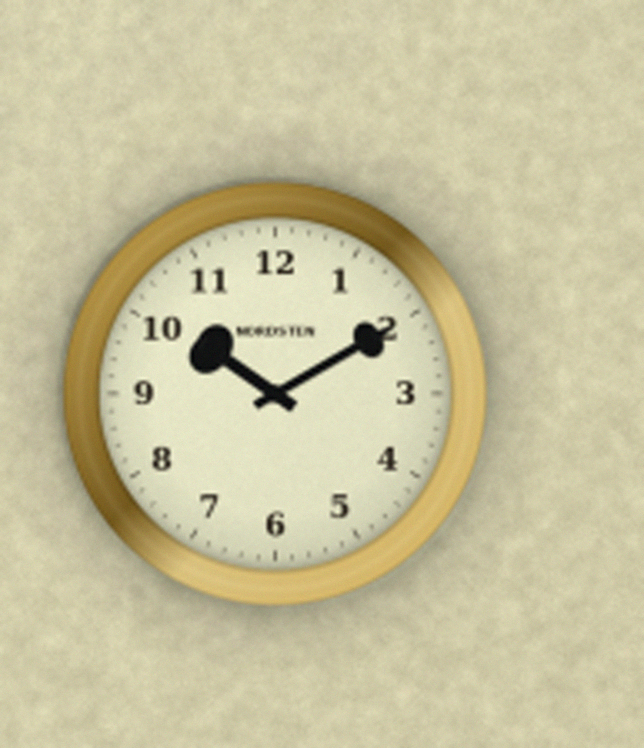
10:10
